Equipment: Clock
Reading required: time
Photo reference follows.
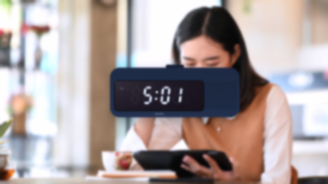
5:01
